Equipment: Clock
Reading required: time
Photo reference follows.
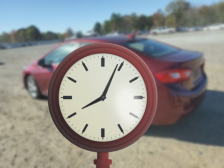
8:04
